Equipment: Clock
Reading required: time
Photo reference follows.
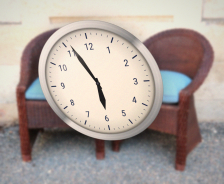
5:56
